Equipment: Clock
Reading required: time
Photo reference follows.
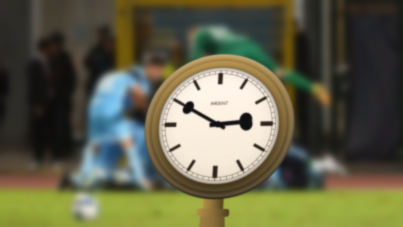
2:50
